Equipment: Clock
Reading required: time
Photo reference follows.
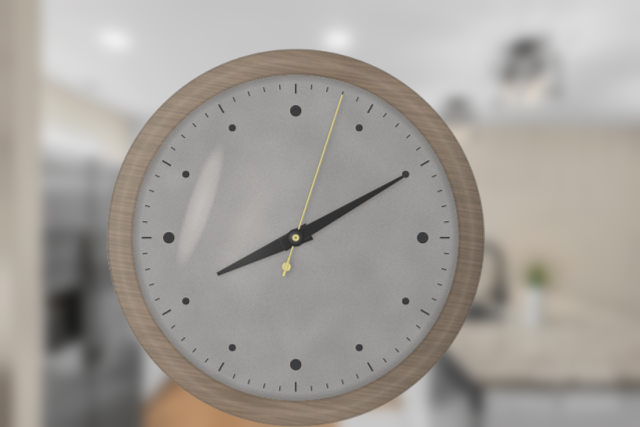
8:10:03
